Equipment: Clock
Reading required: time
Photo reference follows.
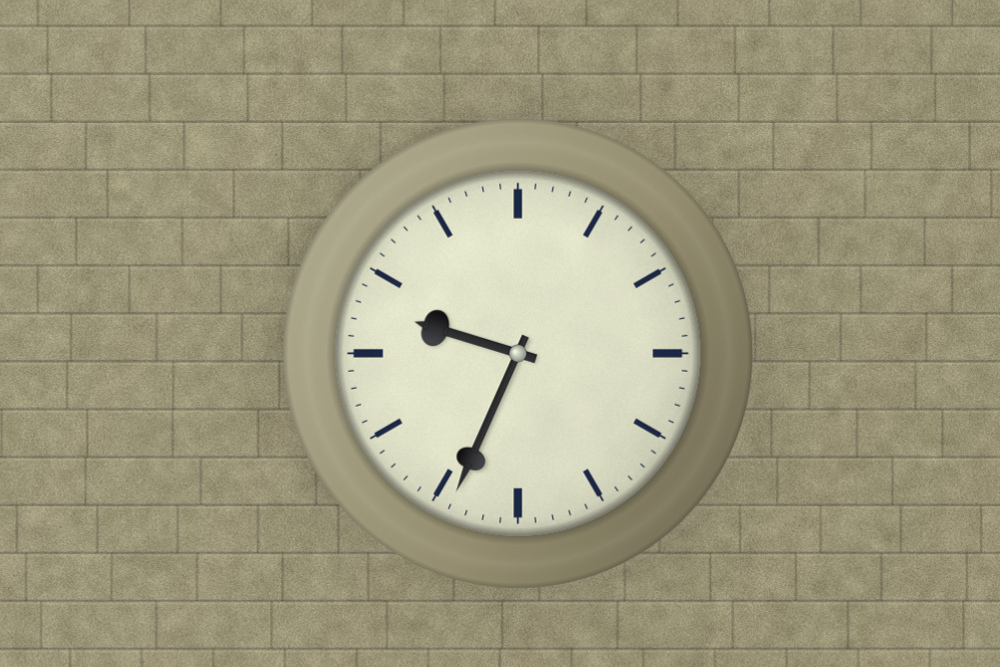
9:34
